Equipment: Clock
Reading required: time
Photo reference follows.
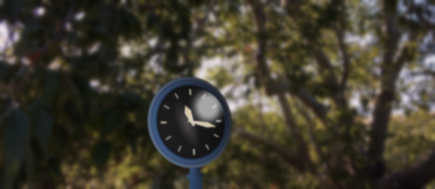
11:17
